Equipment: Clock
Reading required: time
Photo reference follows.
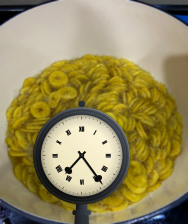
7:24
